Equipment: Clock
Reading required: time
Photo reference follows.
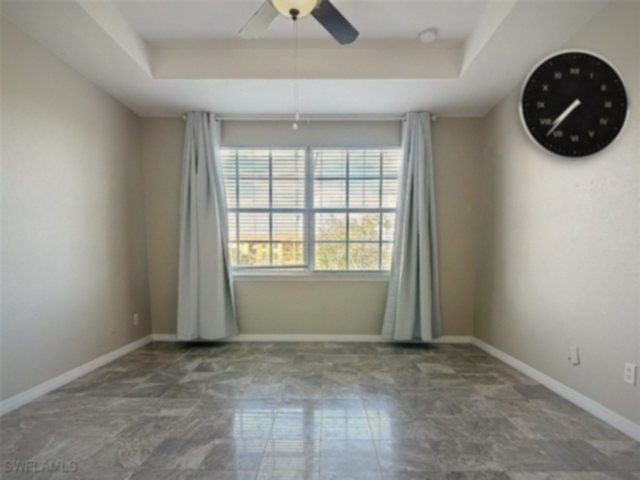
7:37
